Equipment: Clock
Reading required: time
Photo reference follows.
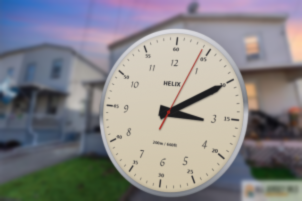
3:10:04
